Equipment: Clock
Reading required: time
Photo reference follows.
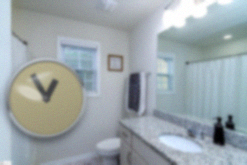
12:55
